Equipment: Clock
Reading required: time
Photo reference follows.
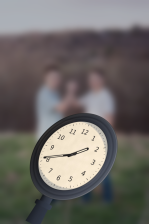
1:41
